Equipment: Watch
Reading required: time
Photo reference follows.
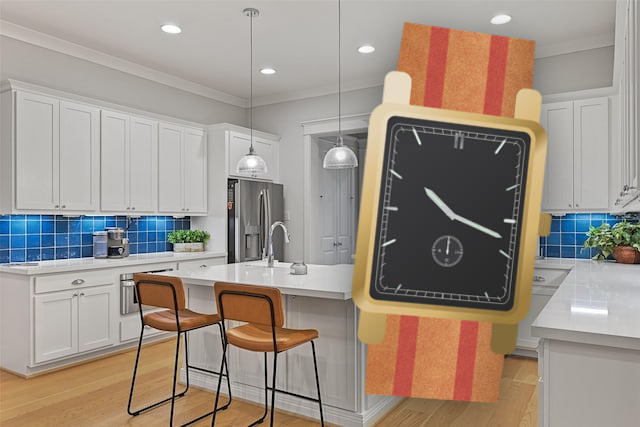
10:18
